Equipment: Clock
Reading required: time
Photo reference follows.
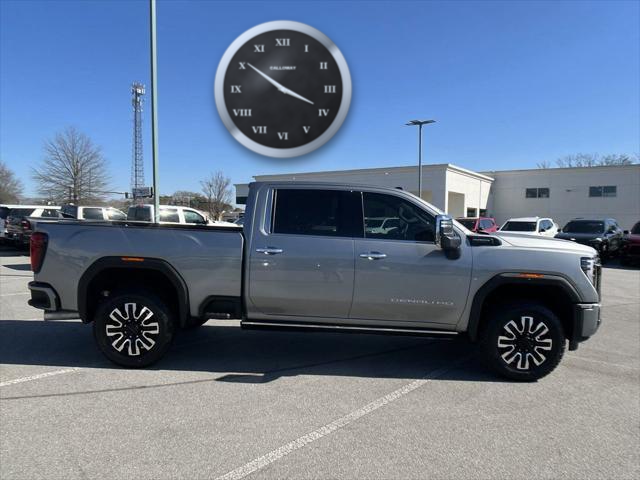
3:51
